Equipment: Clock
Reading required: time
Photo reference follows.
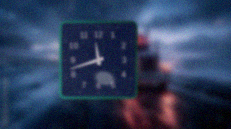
11:42
